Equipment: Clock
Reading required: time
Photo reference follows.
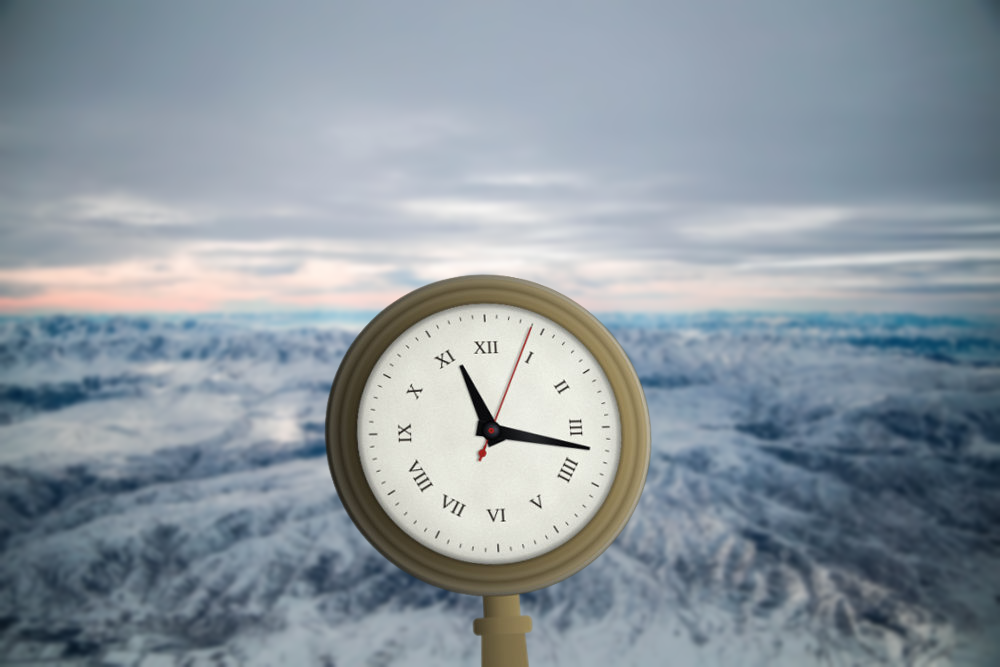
11:17:04
